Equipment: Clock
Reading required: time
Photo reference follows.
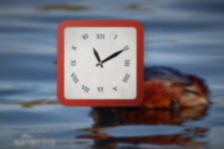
11:10
